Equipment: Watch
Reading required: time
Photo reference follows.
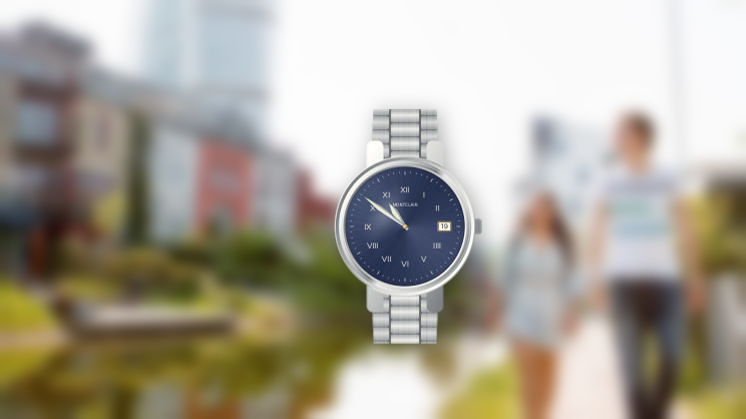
10:51
